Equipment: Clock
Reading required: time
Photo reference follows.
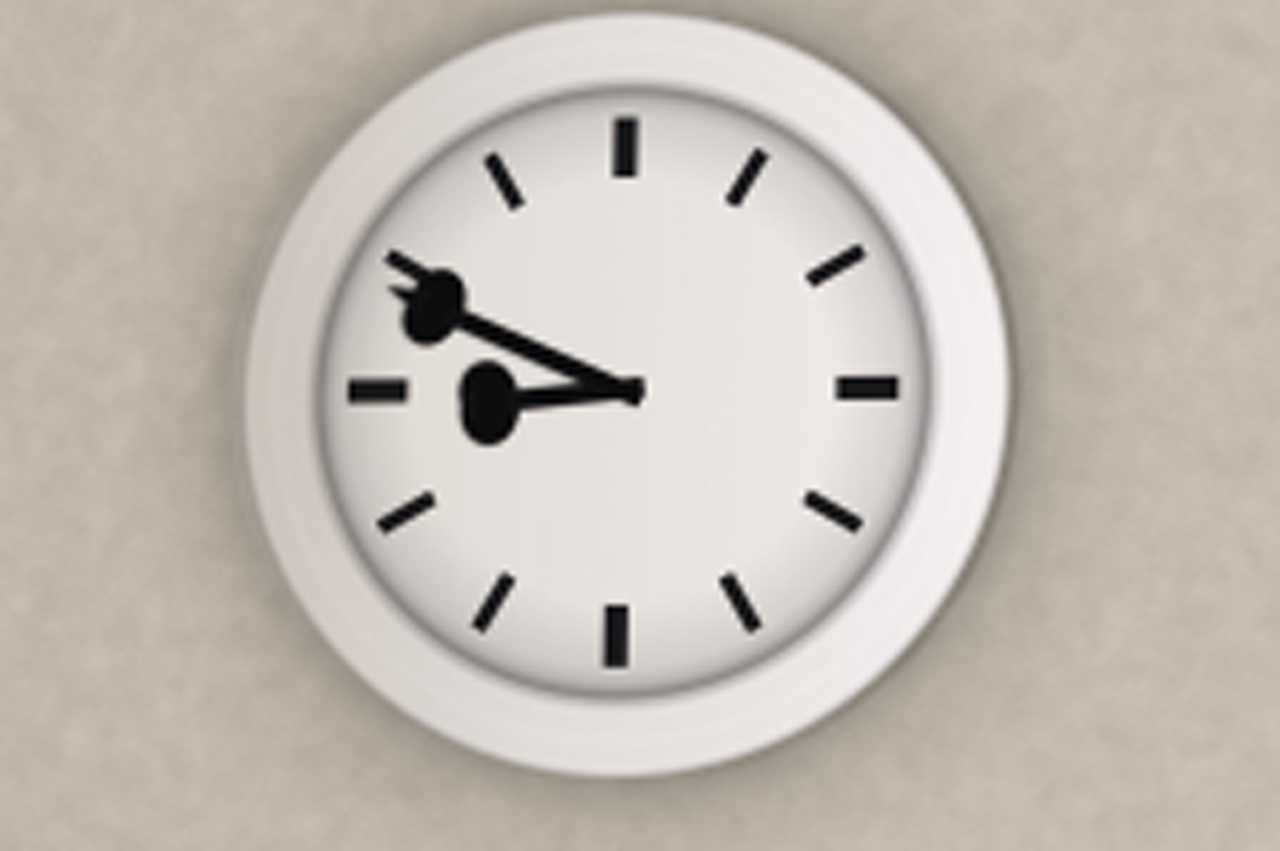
8:49
